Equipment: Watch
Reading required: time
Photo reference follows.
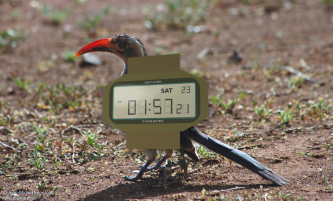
1:57:21
